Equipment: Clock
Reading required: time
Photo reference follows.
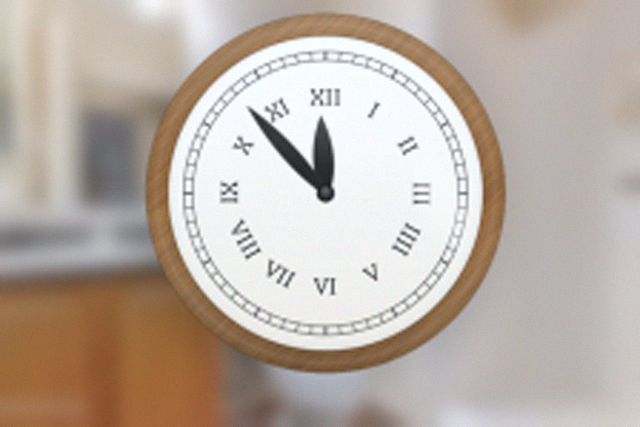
11:53
